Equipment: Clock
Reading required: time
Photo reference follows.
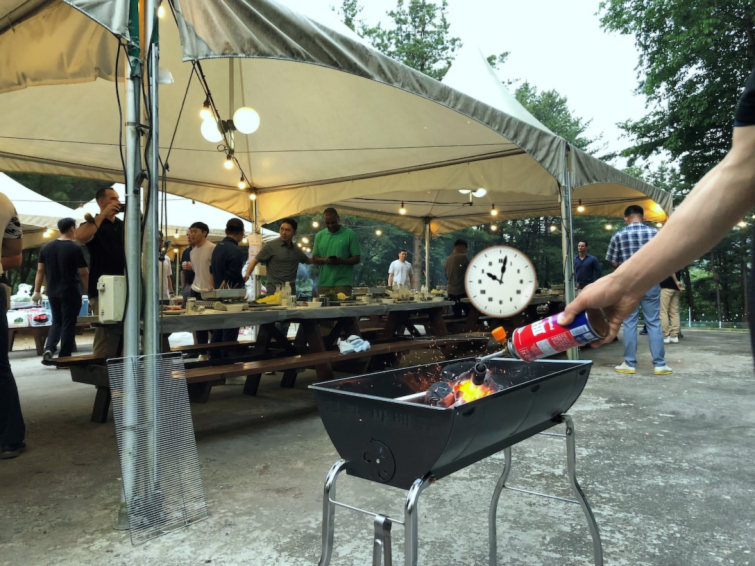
10:02
